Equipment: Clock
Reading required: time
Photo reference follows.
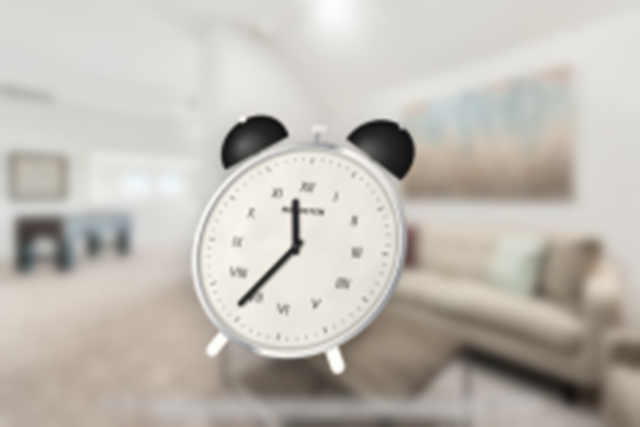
11:36
